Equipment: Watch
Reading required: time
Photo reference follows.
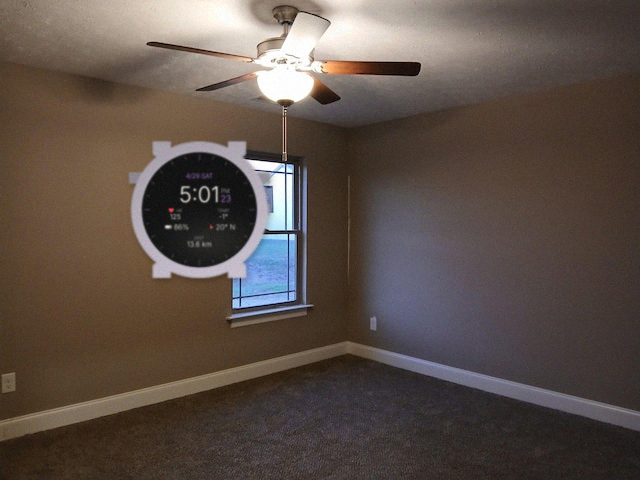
5:01
